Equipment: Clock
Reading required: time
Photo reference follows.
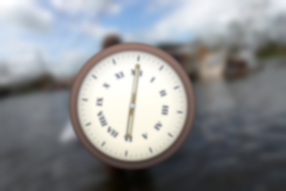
6:00
